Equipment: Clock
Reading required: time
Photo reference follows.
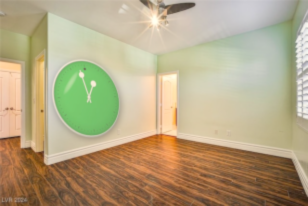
12:58
